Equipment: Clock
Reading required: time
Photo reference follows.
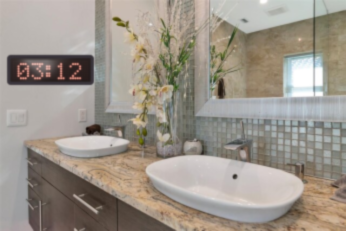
3:12
